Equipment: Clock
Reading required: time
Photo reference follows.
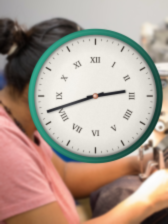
2:42
